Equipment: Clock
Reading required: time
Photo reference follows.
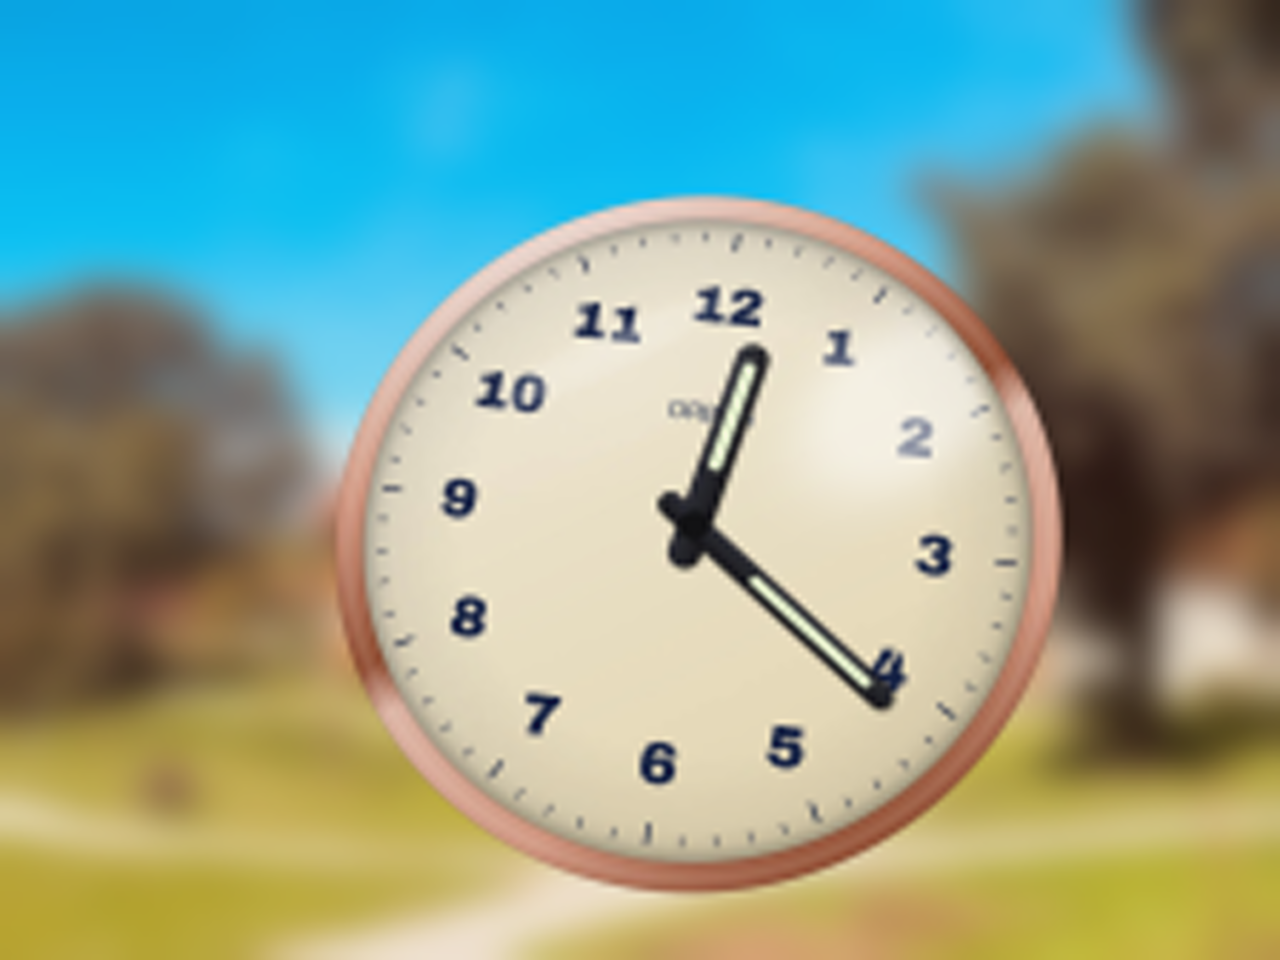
12:21
